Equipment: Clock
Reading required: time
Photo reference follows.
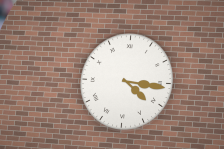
4:16
